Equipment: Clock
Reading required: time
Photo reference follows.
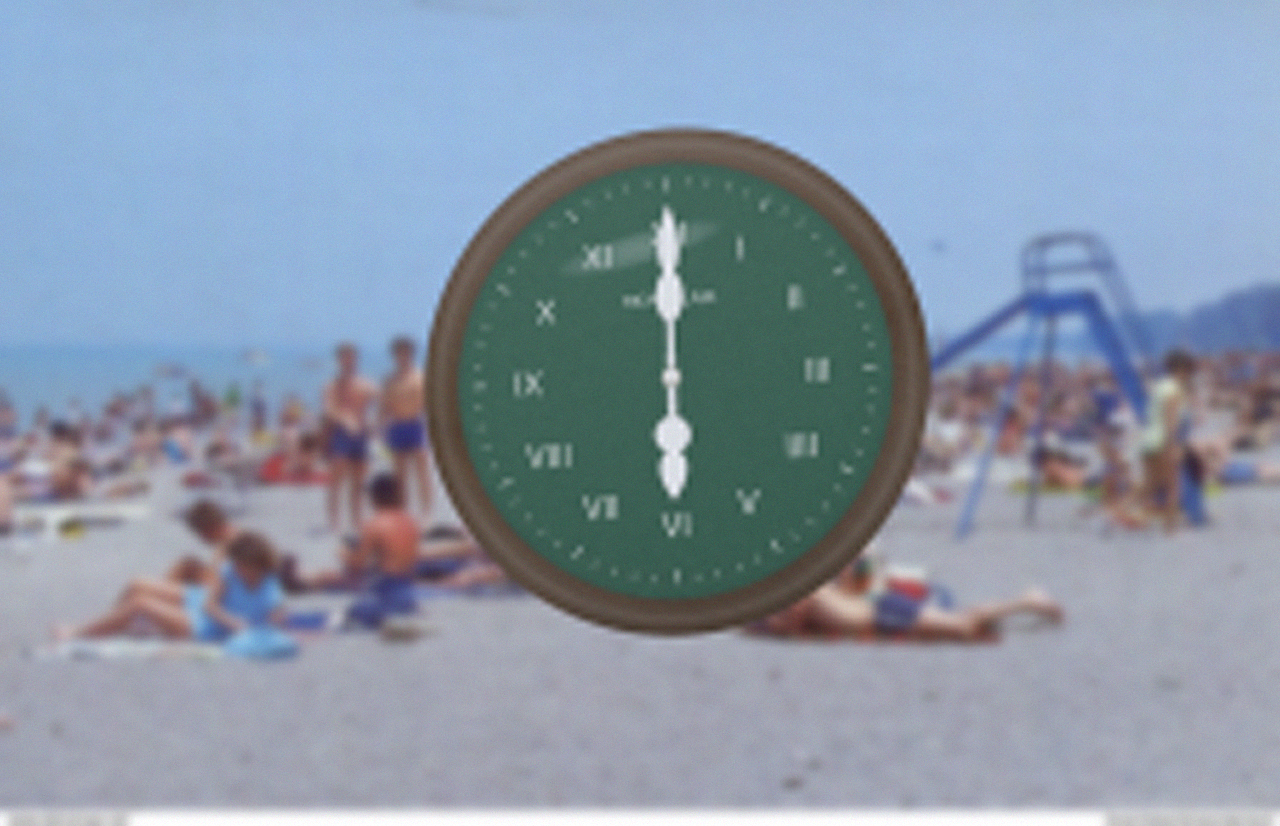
6:00
